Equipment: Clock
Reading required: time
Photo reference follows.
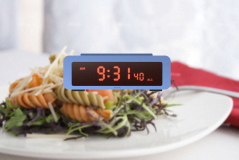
9:31:40
